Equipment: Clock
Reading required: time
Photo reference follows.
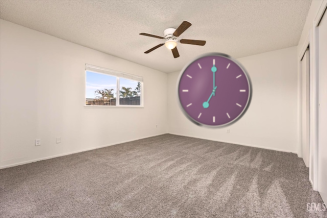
7:00
